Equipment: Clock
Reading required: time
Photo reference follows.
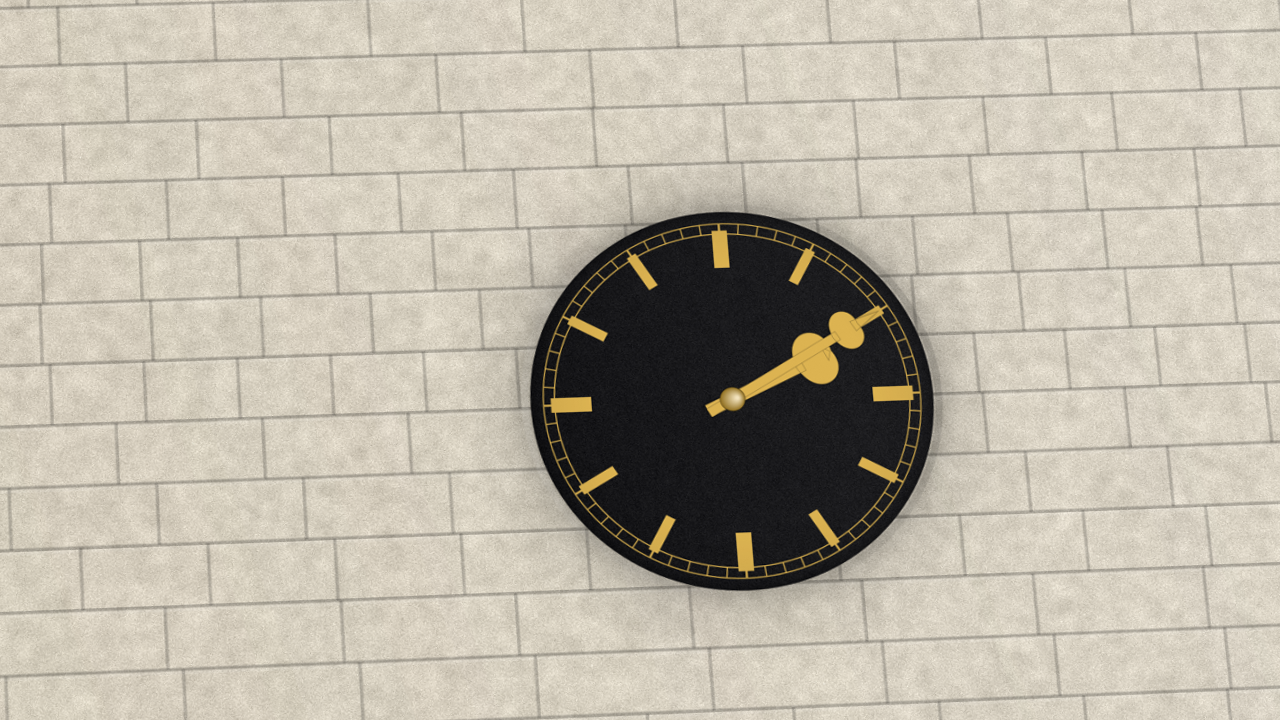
2:10
